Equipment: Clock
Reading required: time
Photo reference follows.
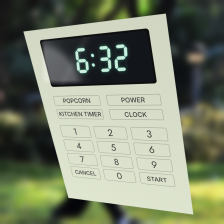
6:32
